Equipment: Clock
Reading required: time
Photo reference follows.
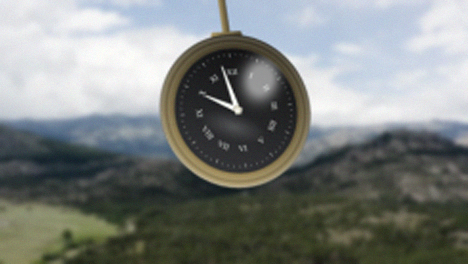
9:58
